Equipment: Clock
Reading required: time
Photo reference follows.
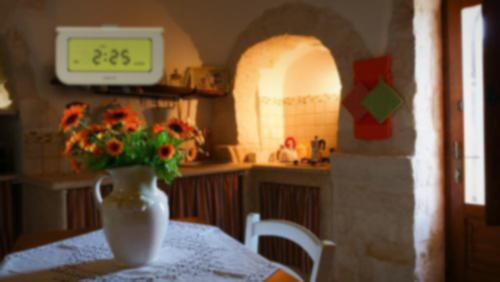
2:25
